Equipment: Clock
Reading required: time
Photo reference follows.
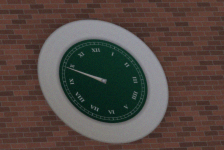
9:49
